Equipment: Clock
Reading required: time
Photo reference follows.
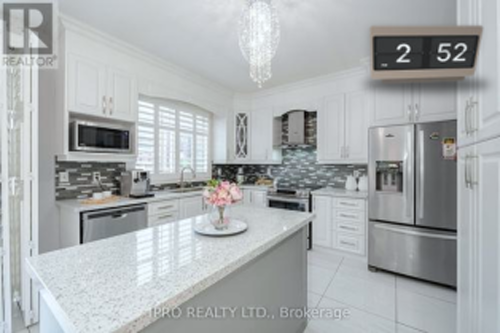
2:52
